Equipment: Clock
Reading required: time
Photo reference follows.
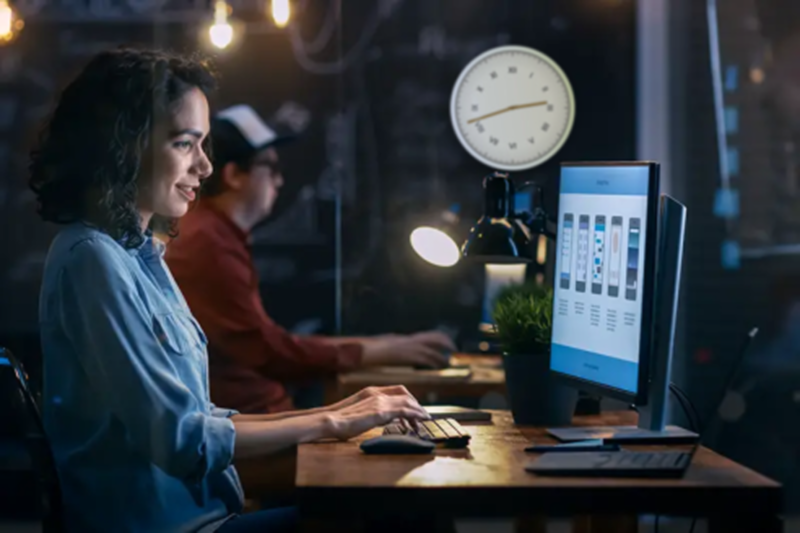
2:42
